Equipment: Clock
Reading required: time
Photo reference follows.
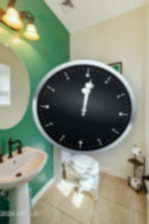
12:01
